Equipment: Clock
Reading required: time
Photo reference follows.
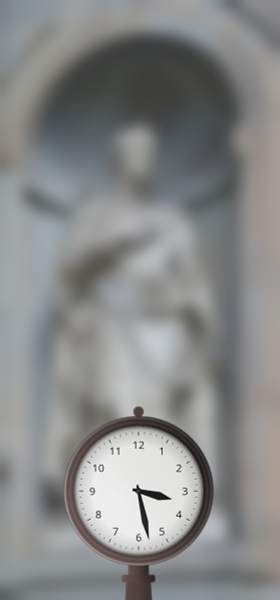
3:28
